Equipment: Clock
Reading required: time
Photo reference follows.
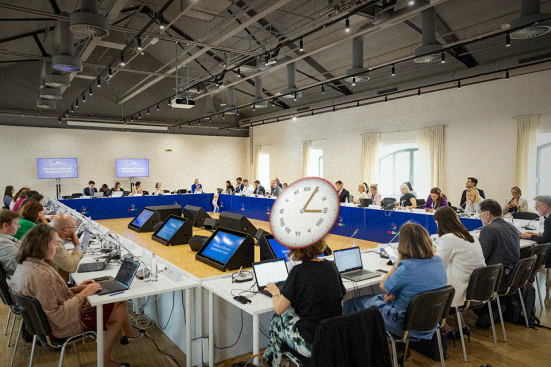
3:04
